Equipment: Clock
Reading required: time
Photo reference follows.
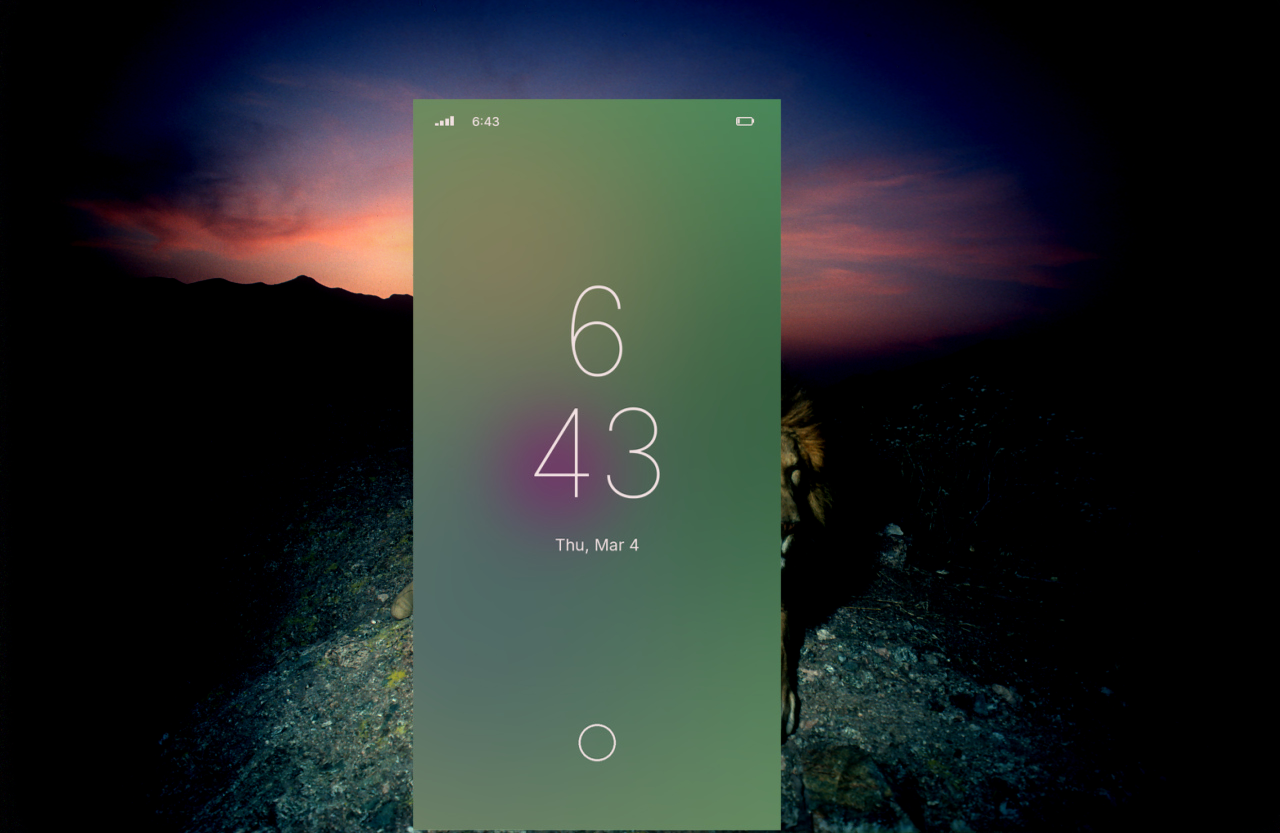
6:43
